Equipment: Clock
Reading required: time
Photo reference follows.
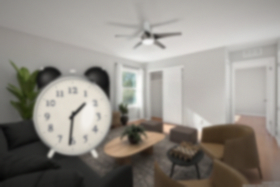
1:31
